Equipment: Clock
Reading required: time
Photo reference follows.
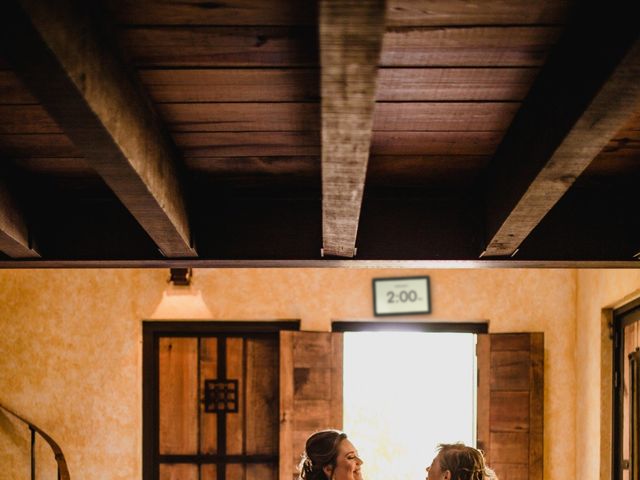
2:00
